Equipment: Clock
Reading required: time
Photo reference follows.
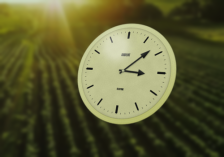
3:08
